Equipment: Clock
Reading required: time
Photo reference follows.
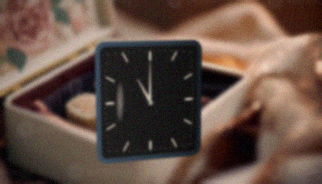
11:00
